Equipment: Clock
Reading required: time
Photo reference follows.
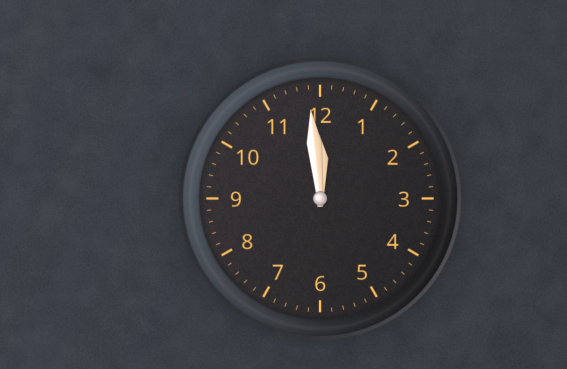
11:59
